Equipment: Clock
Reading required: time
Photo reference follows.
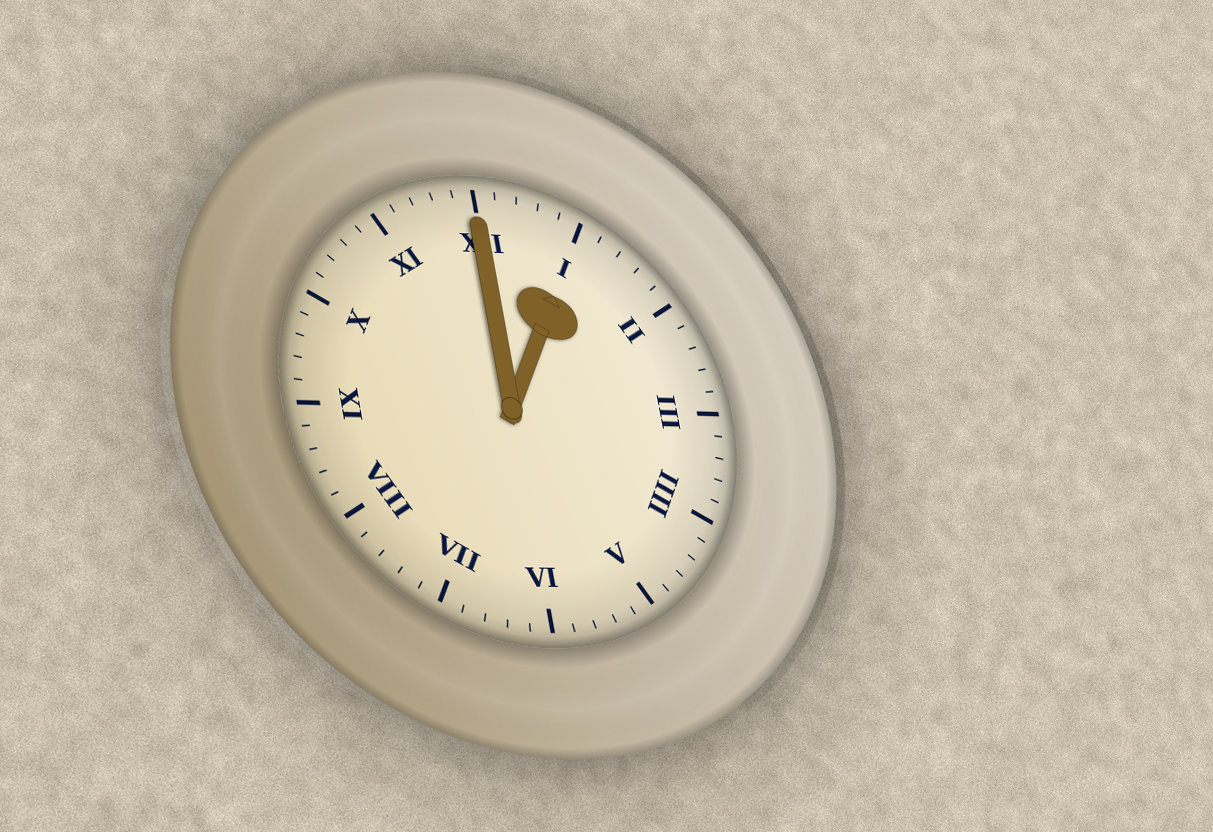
1:00
